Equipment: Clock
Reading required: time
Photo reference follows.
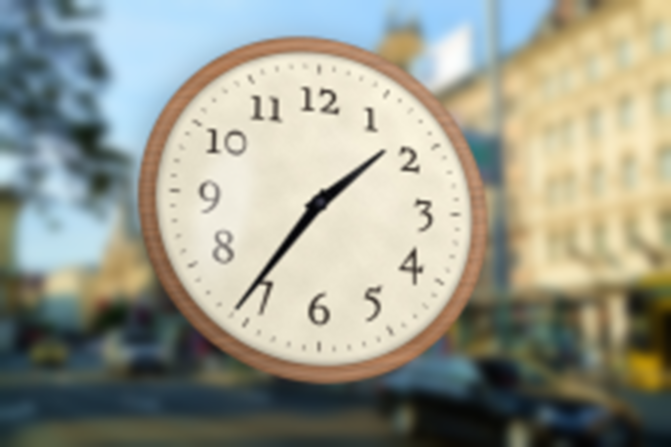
1:36
